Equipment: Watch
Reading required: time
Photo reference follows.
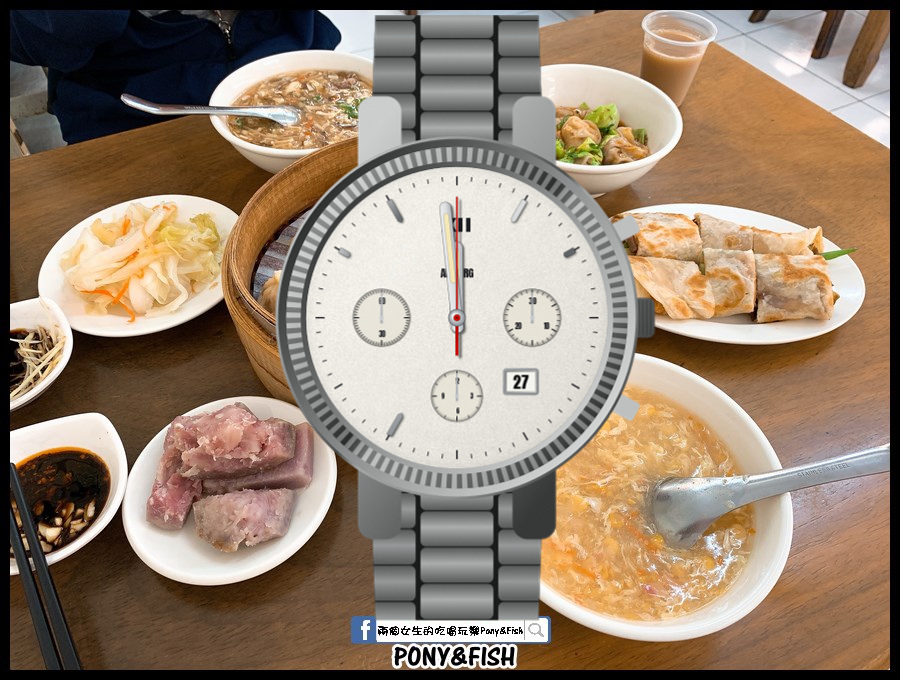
11:59
